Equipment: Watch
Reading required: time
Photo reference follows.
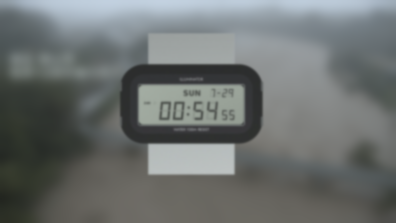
0:54
